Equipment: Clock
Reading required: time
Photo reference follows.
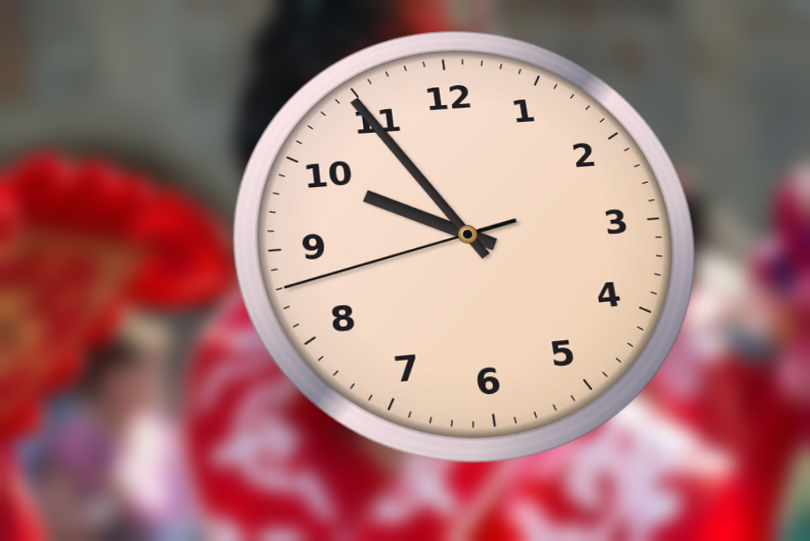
9:54:43
